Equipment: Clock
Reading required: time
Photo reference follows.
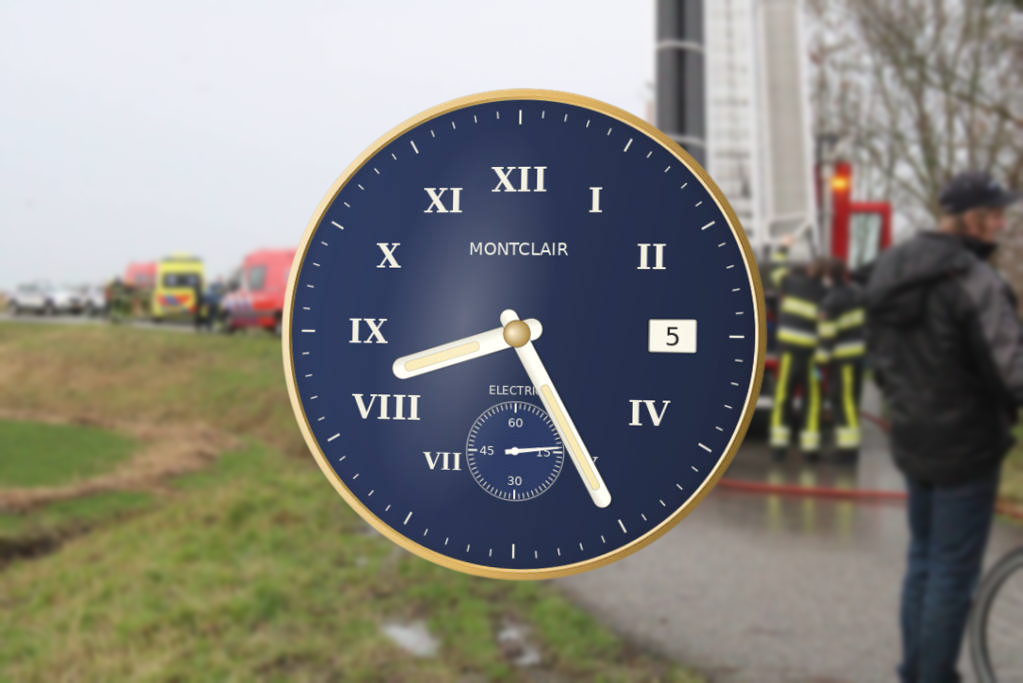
8:25:14
